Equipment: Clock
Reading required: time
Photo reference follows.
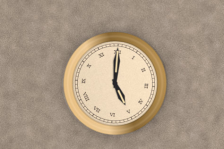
5:00
